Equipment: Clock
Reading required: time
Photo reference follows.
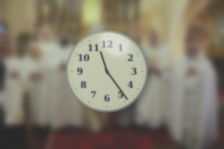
11:24
